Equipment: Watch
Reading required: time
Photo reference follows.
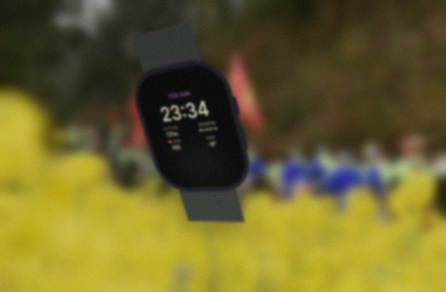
23:34
